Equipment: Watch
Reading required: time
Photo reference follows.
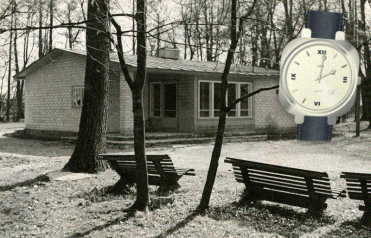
2:01
